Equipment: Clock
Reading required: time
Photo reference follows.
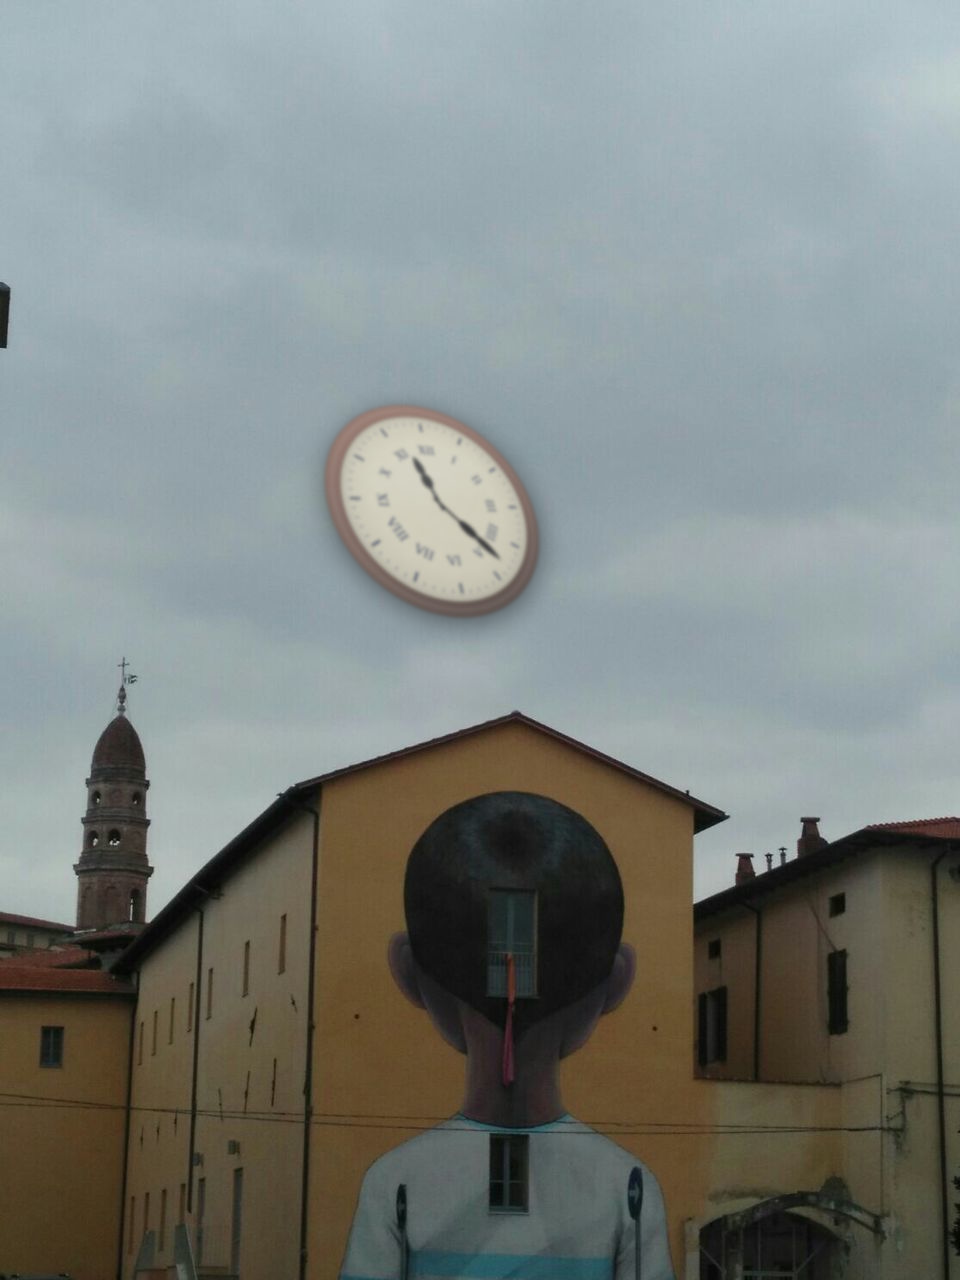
11:23
